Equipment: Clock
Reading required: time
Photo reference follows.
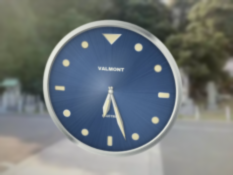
6:27
